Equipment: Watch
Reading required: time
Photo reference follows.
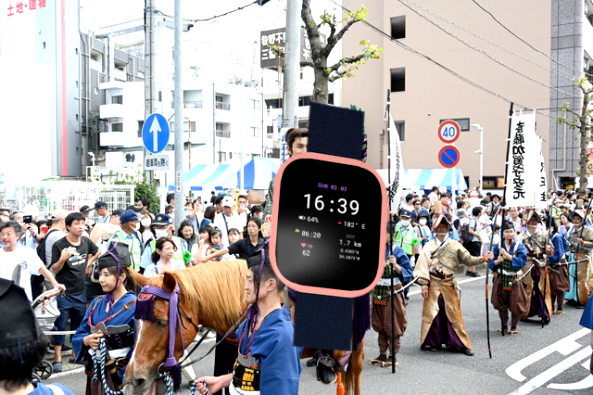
16:39
